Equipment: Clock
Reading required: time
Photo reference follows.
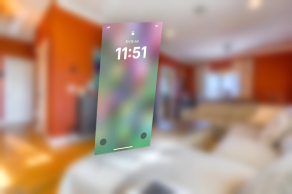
11:51
